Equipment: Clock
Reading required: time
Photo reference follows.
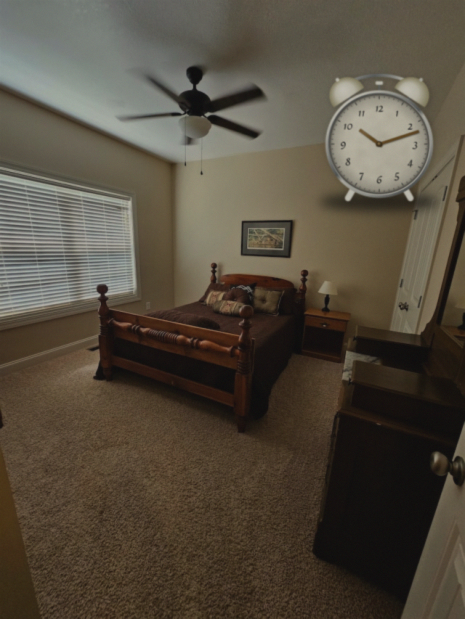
10:12
